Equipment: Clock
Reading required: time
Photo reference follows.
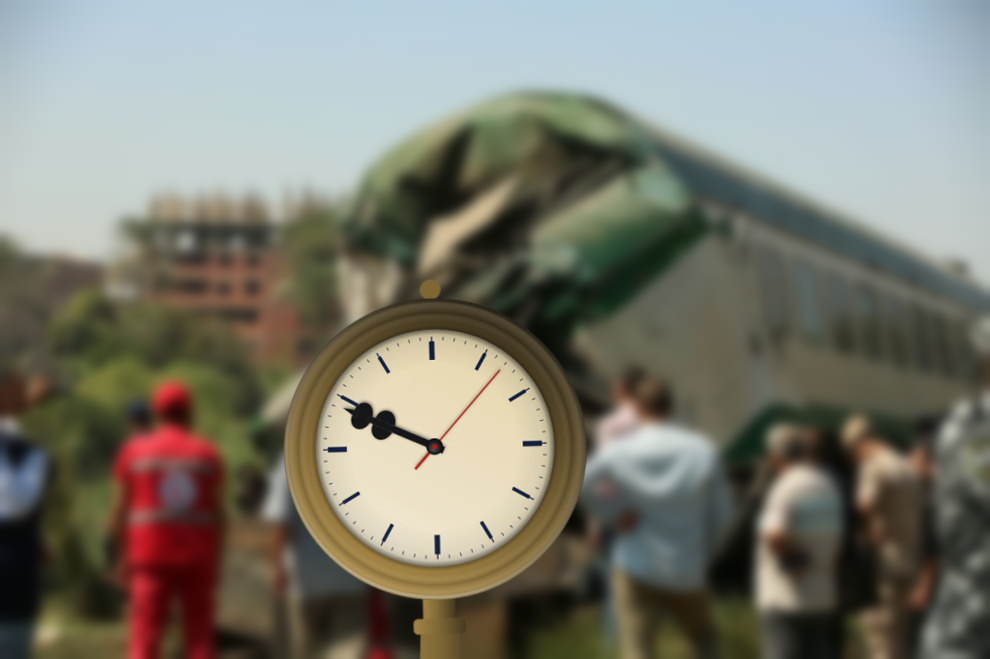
9:49:07
